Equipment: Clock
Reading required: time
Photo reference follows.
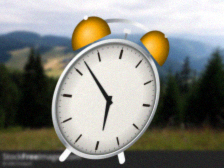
5:52
